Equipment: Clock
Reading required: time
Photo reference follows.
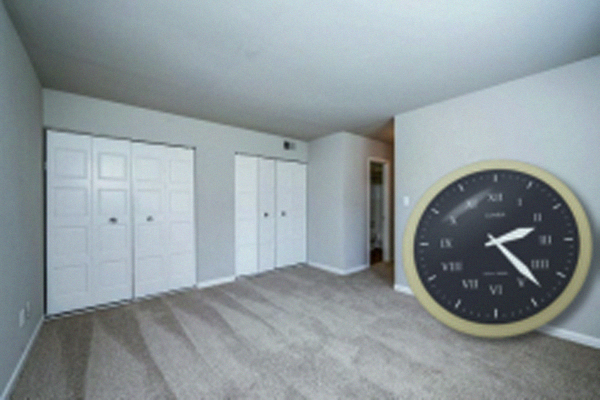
2:23
